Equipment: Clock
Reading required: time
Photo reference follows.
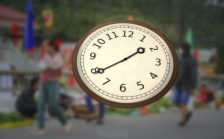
1:39
